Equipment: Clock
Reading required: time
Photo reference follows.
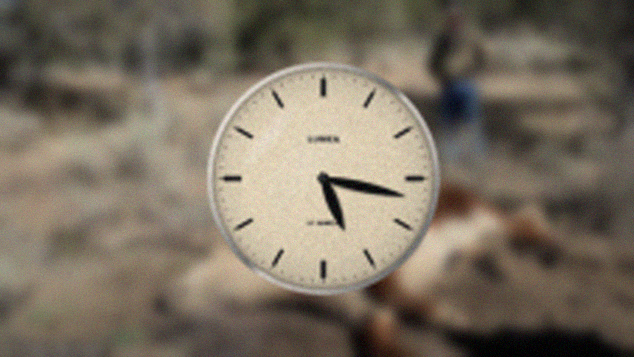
5:17
